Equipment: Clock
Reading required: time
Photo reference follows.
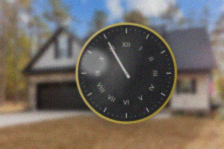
10:55
